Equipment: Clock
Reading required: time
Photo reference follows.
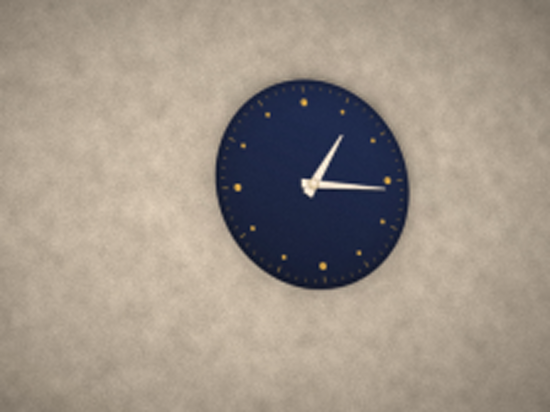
1:16
